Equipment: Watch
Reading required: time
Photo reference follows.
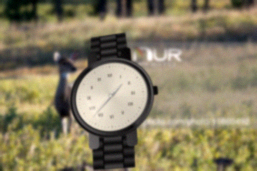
1:37
